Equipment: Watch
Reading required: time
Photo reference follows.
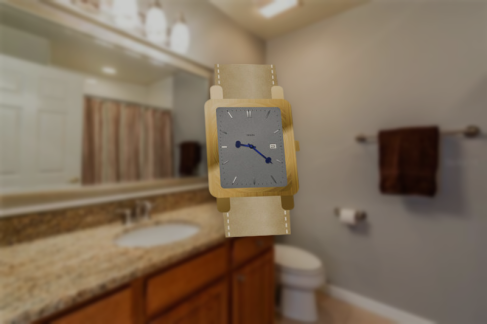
9:22
